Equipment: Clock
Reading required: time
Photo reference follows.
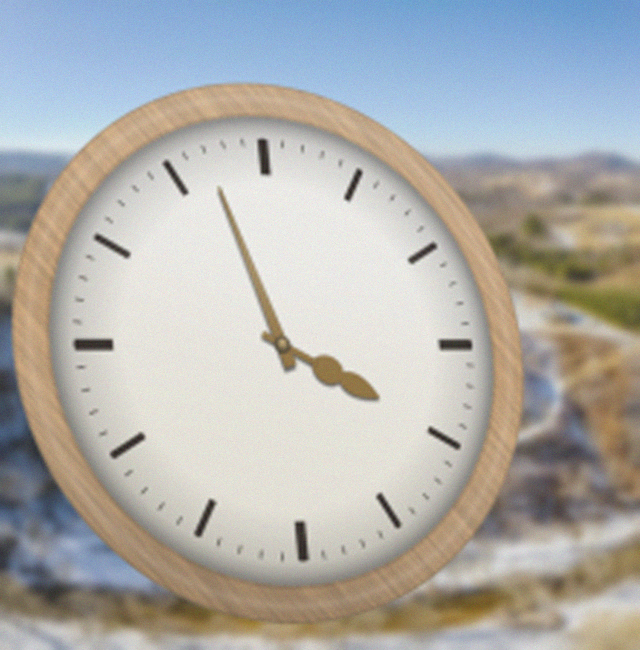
3:57
